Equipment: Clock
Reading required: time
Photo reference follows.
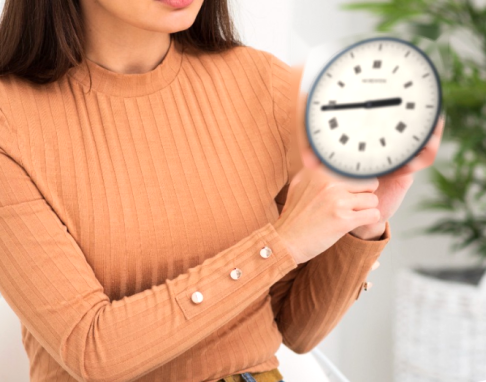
2:44
